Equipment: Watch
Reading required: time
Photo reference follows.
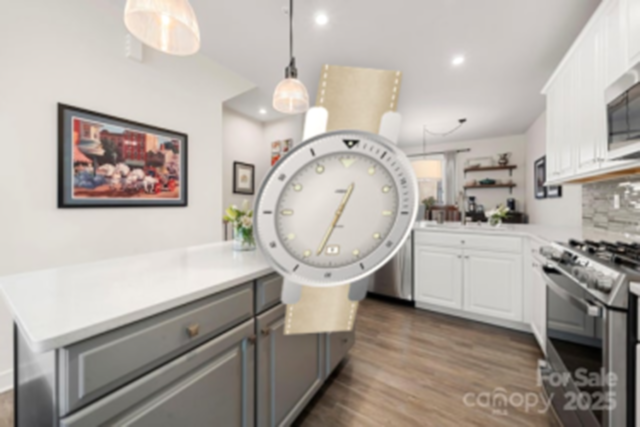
12:33
